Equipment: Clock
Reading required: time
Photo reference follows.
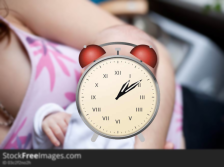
1:09
